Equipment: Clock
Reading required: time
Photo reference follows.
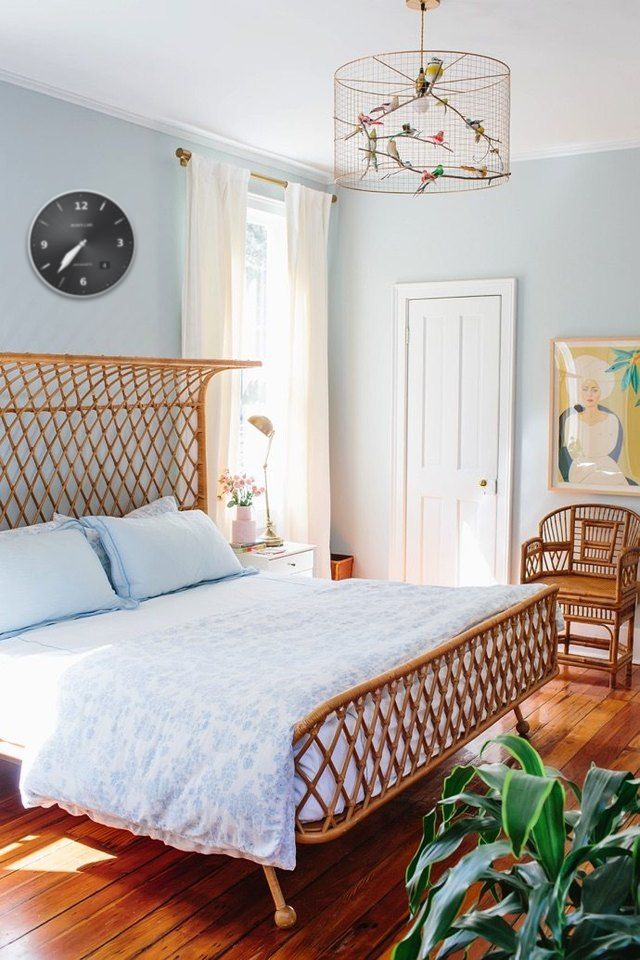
7:37
